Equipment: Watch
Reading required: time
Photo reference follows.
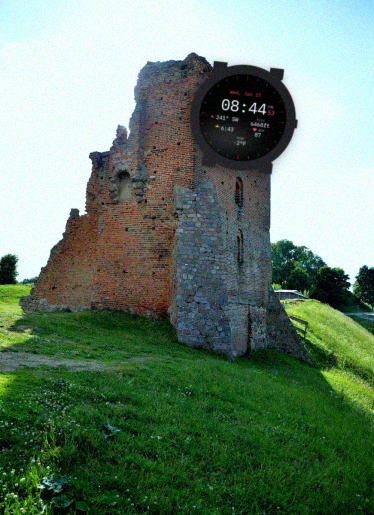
8:44
